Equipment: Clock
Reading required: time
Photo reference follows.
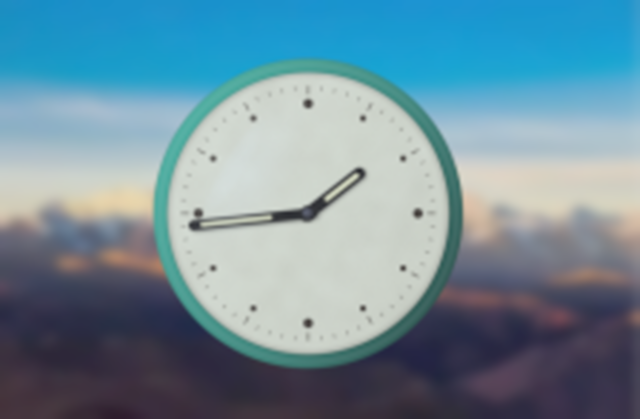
1:44
